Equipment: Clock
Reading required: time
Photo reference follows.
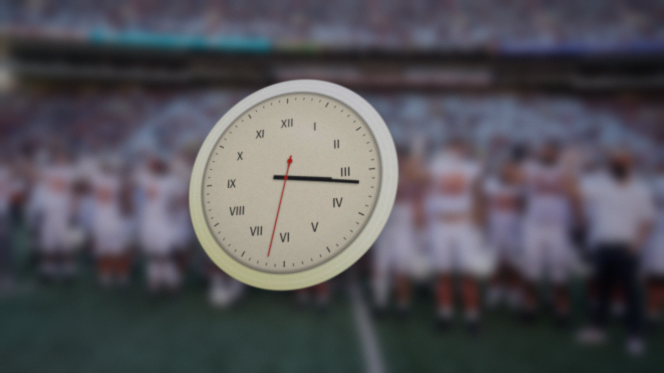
3:16:32
